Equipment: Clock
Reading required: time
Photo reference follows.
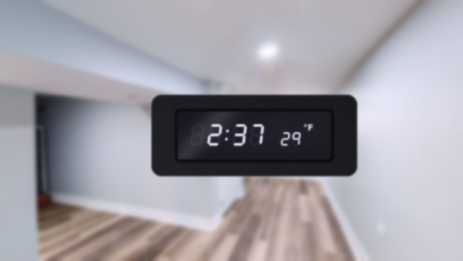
2:37
